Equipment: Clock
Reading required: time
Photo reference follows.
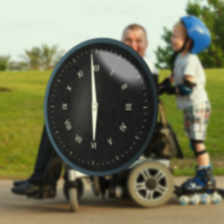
5:59
